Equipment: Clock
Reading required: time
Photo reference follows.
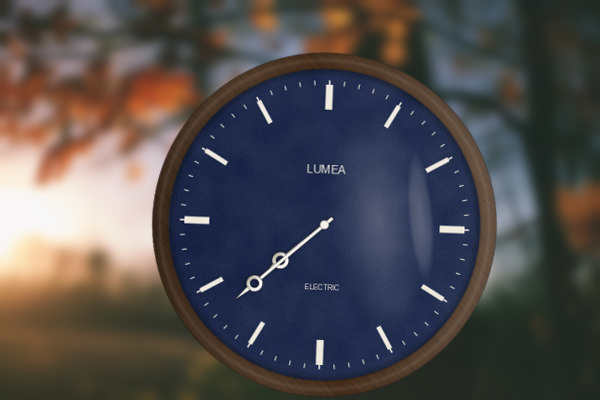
7:38
